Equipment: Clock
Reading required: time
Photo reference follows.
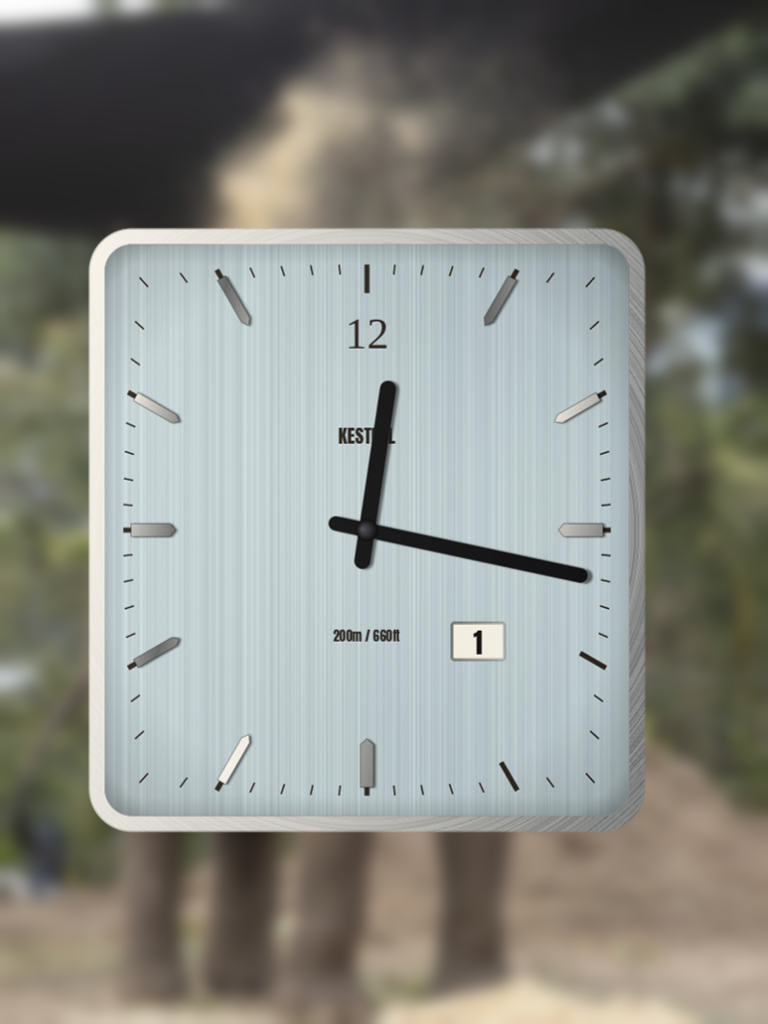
12:17
